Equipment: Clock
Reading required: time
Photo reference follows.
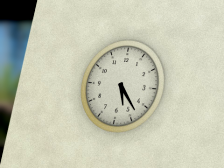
5:23
